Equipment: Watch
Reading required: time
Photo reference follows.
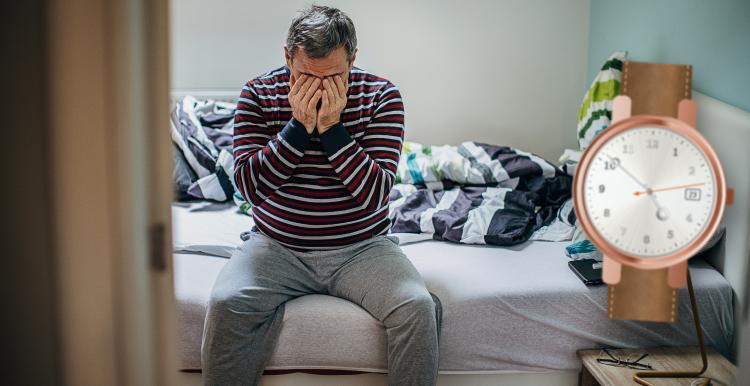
4:51:13
